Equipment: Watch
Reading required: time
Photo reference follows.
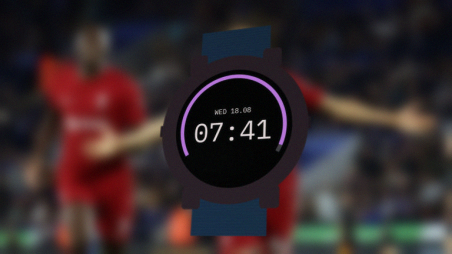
7:41
